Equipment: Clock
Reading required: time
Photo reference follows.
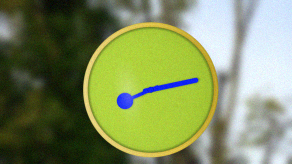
8:13
